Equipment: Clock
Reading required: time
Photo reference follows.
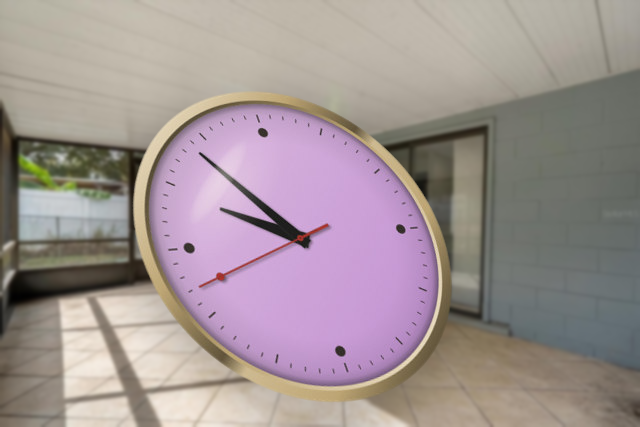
9:53:42
